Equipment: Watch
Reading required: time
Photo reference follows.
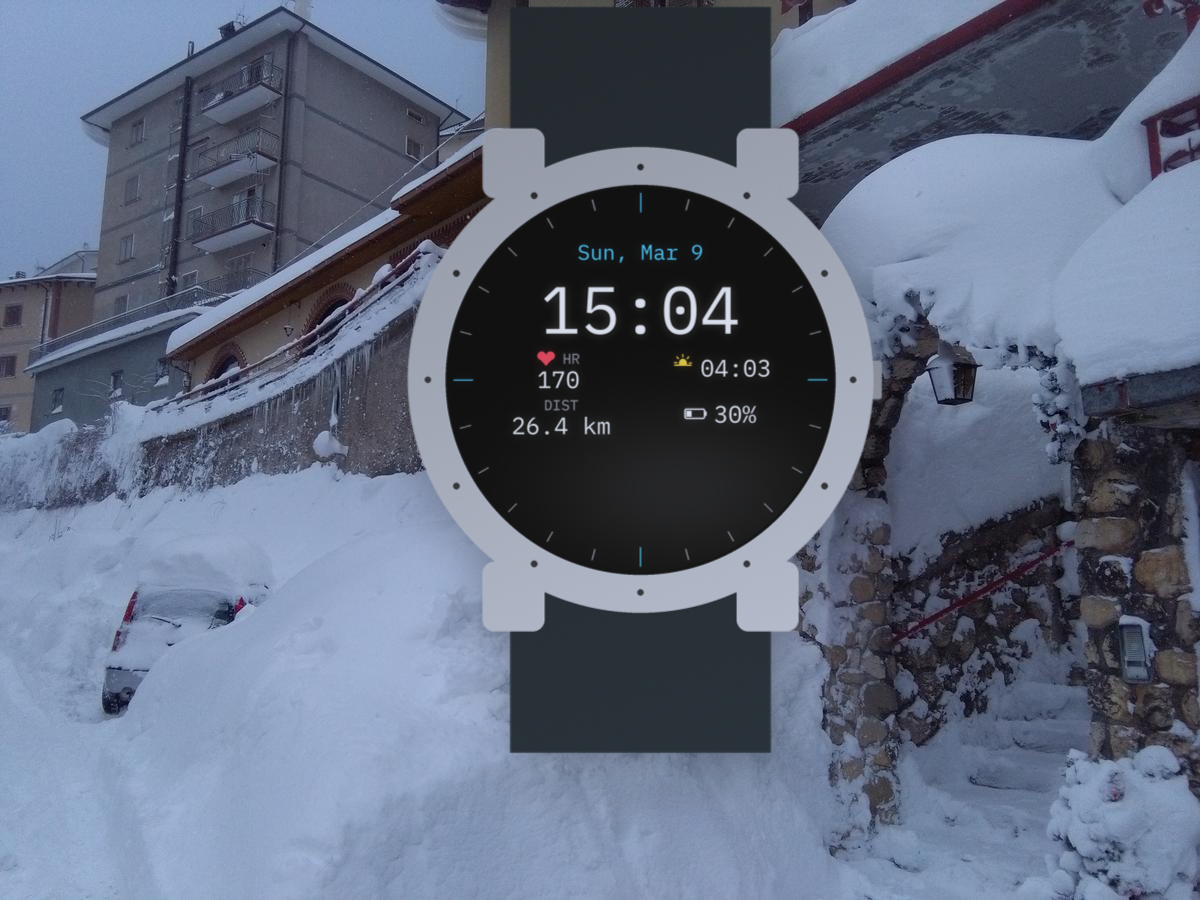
15:04
